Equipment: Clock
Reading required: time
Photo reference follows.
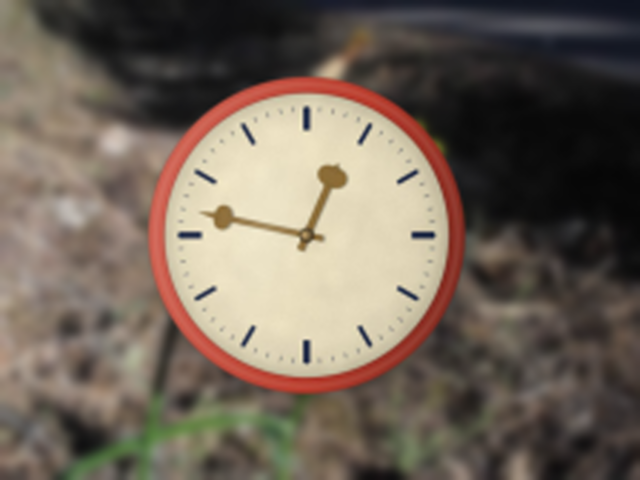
12:47
